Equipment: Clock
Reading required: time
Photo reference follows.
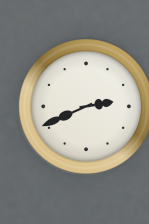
2:41
